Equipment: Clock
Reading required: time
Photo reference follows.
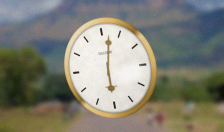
6:02
